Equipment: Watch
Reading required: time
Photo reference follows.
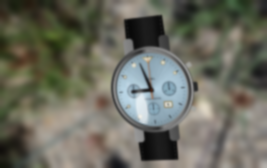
8:57
